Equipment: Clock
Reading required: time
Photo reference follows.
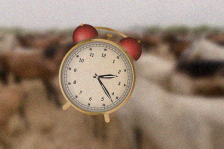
2:22
